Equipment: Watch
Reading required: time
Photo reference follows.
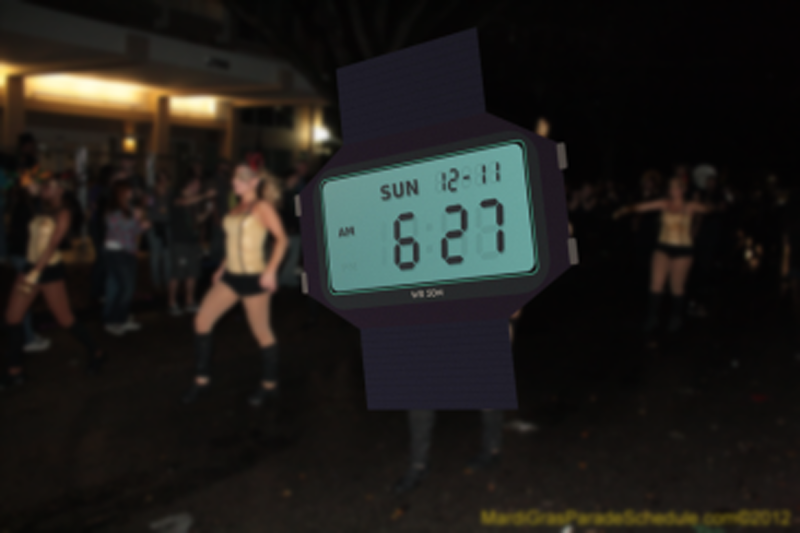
6:27
